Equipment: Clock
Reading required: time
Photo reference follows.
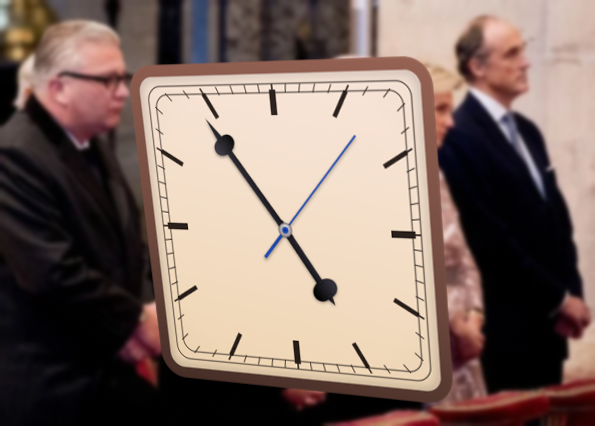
4:54:07
